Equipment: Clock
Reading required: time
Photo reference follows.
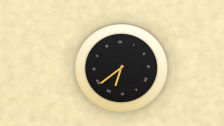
6:39
